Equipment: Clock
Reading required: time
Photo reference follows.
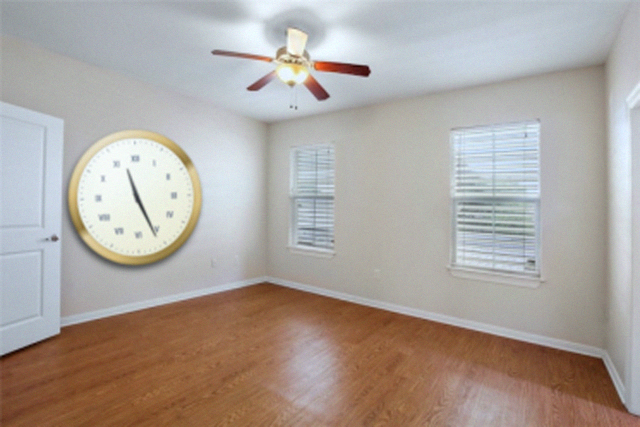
11:26
